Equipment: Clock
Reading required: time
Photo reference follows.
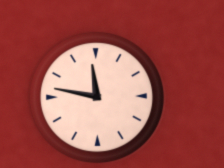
11:47
